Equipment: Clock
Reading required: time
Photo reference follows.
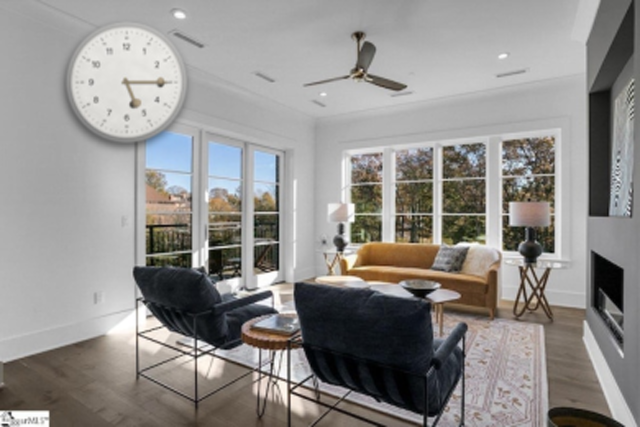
5:15
